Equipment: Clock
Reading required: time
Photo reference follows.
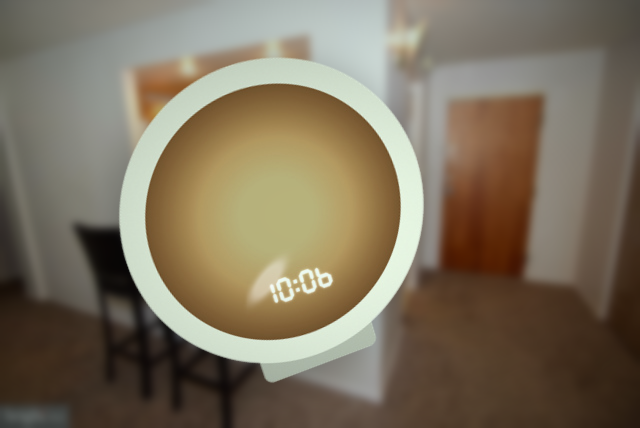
10:06
